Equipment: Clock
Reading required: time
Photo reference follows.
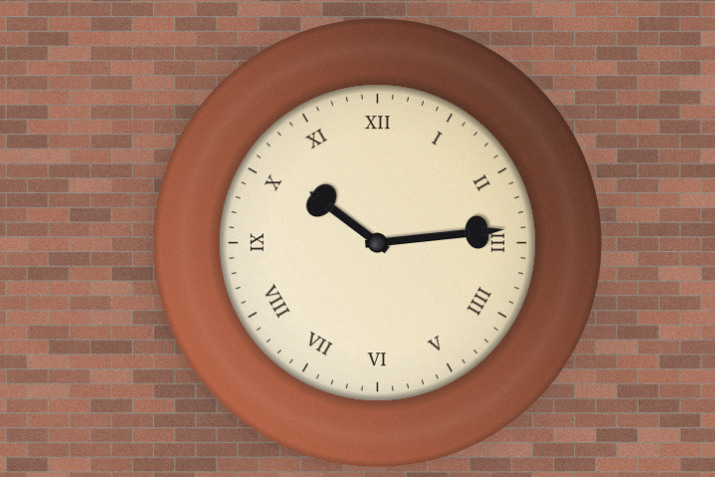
10:14
